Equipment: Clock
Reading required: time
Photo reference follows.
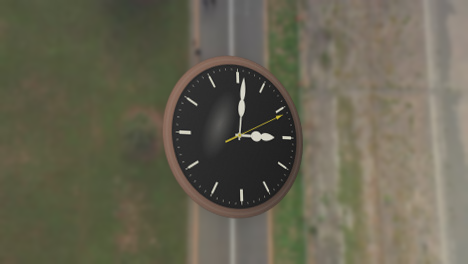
3:01:11
